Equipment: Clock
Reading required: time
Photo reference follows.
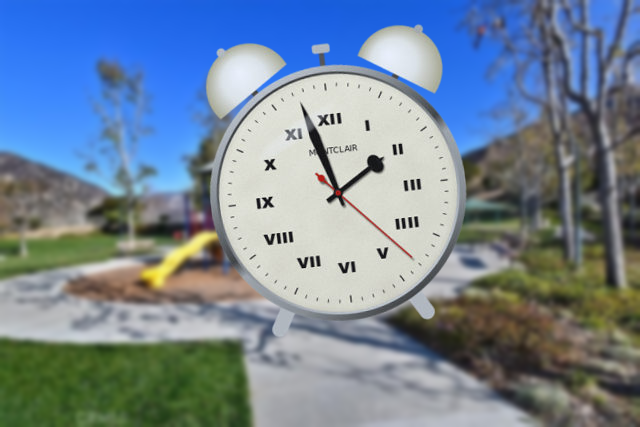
1:57:23
